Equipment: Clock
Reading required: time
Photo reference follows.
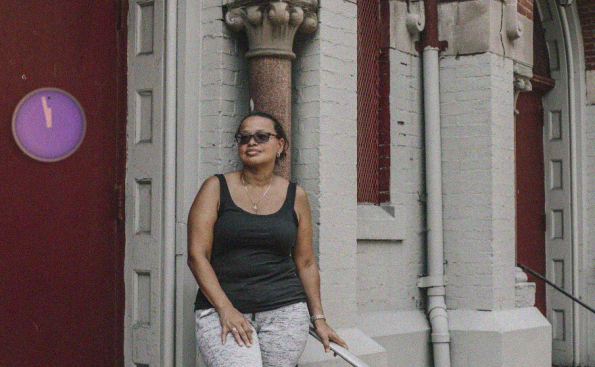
11:58
